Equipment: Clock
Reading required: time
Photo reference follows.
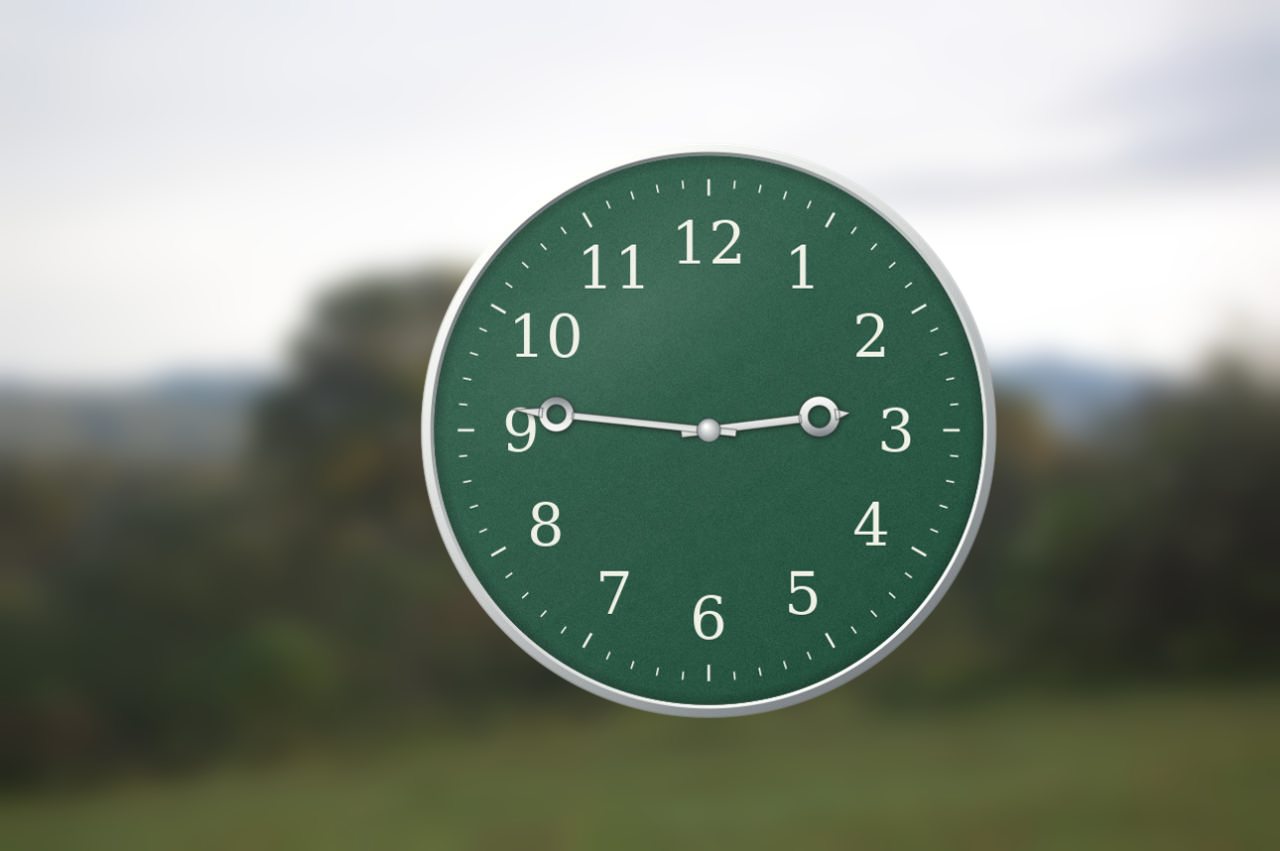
2:46
